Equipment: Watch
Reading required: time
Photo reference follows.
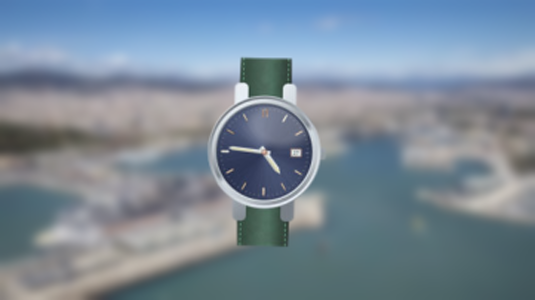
4:46
